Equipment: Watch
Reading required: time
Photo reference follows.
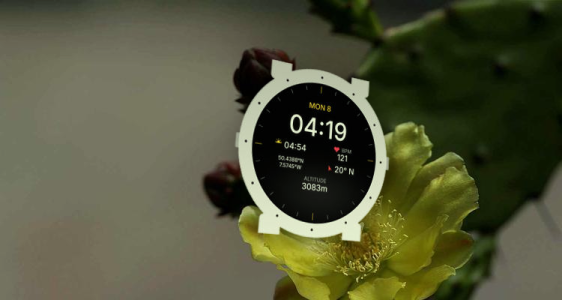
4:19
